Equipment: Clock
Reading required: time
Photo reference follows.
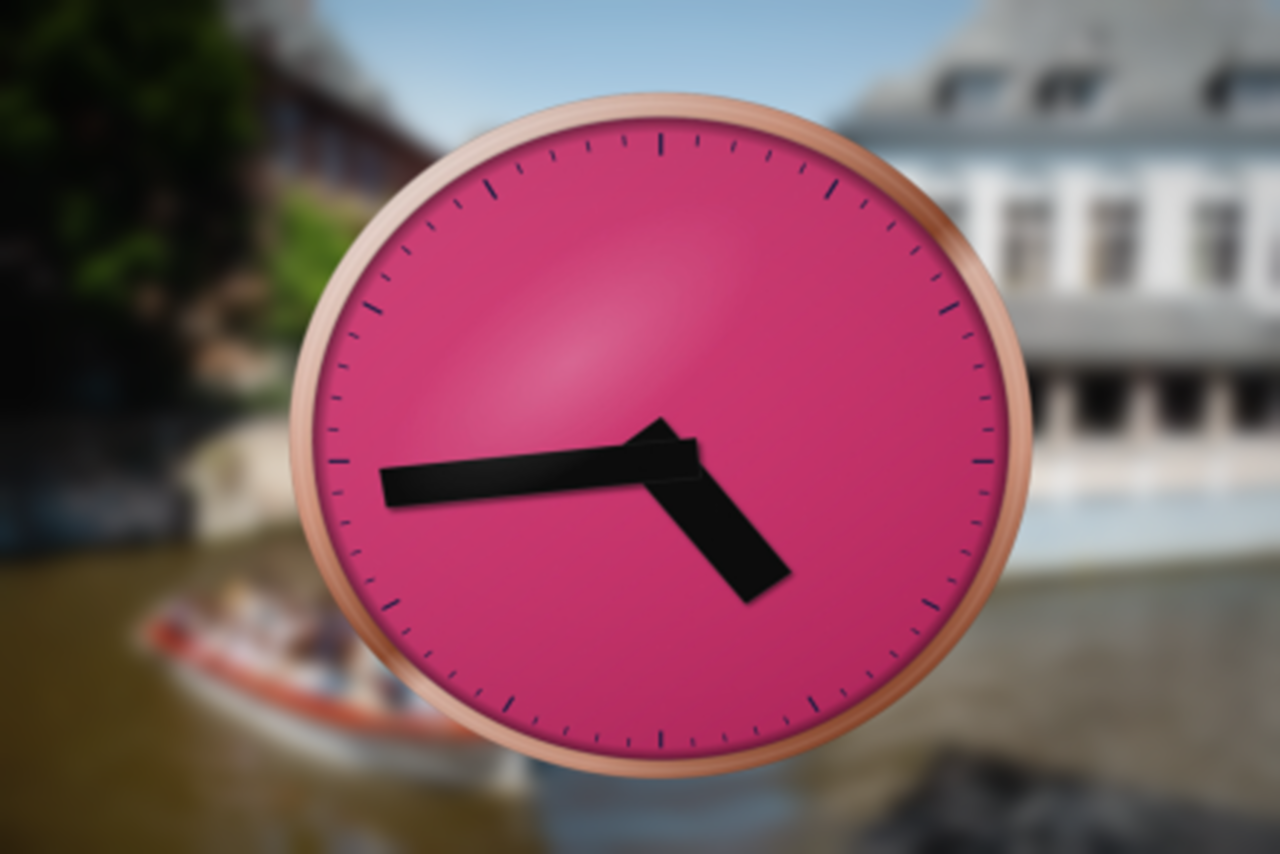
4:44
